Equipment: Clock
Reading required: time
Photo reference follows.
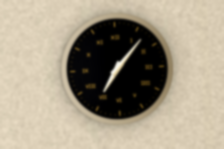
7:07
